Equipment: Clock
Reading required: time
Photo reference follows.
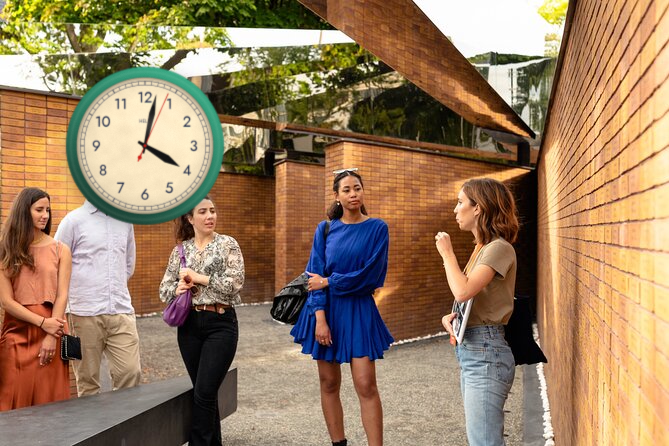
4:02:04
